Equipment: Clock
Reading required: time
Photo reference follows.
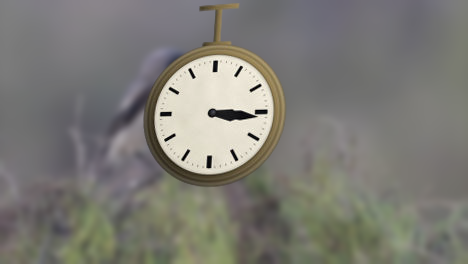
3:16
